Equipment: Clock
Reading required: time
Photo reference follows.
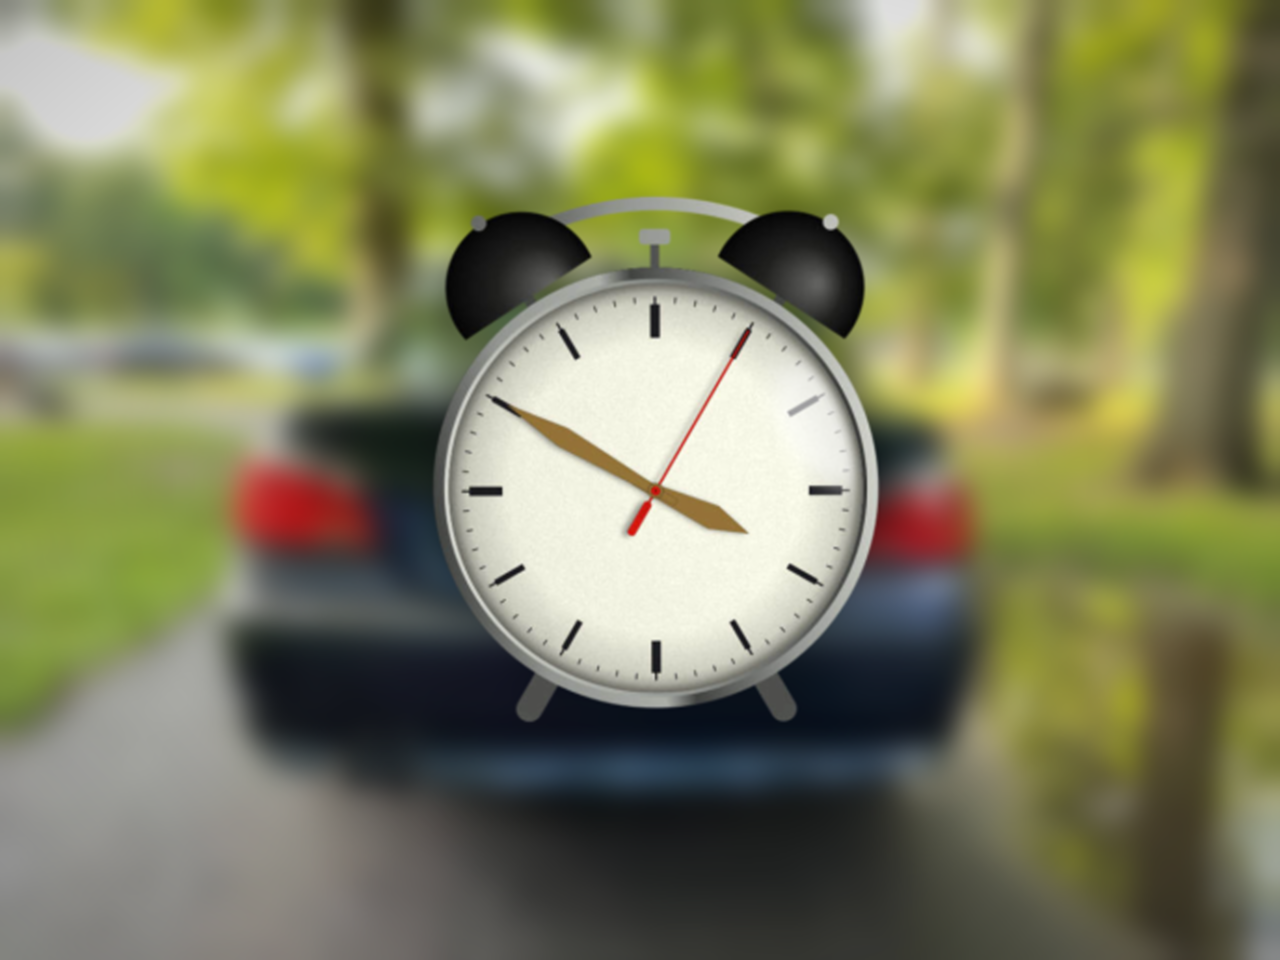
3:50:05
